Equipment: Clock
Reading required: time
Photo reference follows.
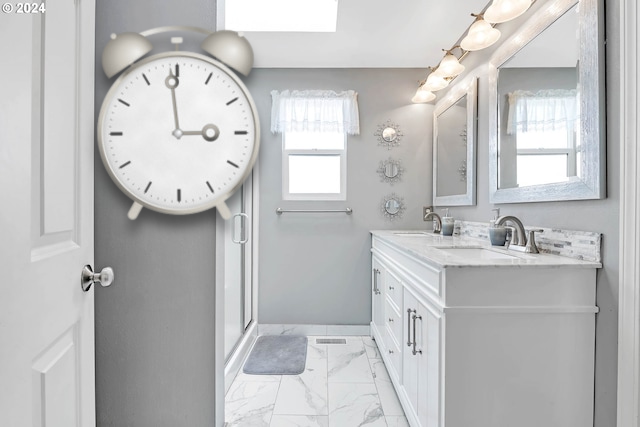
2:59
